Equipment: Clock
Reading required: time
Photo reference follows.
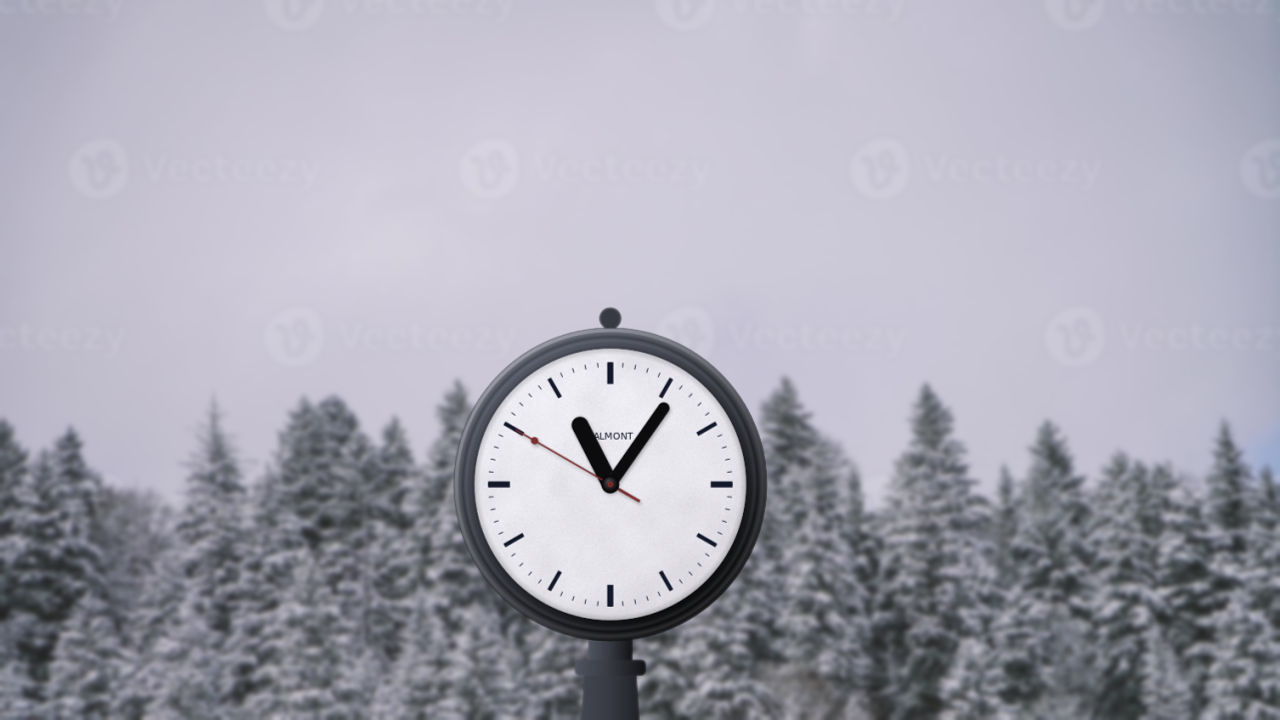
11:05:50
